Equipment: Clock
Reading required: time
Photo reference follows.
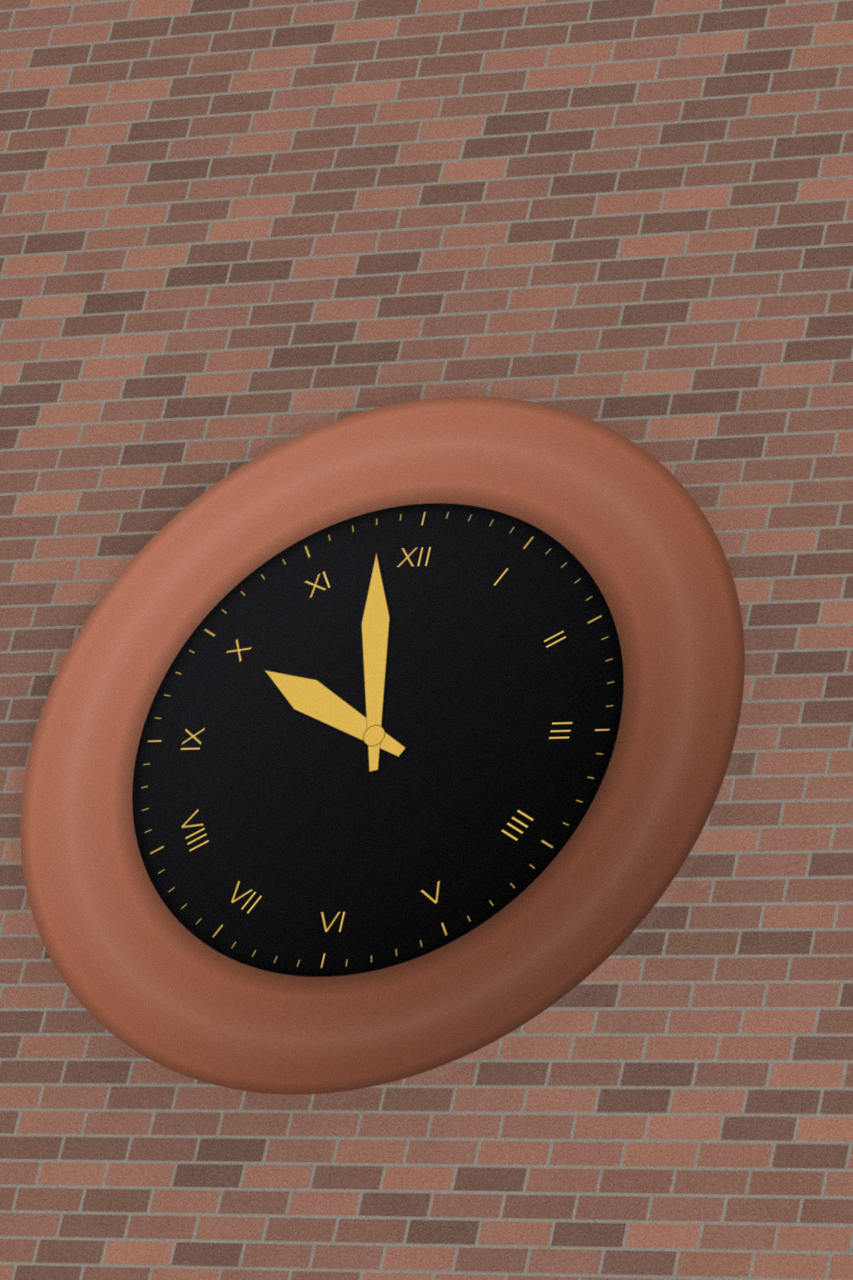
9:58
